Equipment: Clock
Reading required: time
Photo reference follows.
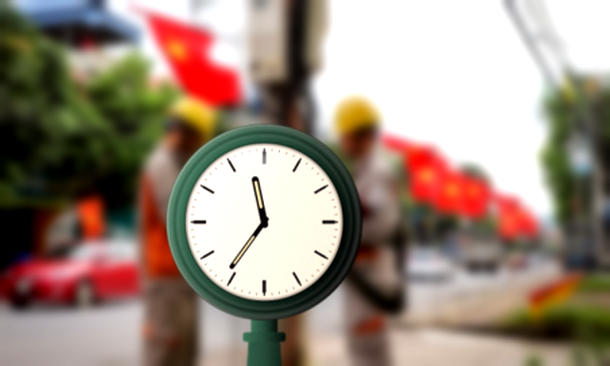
11:36
